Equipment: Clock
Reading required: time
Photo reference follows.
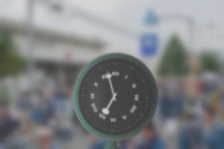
6:57
